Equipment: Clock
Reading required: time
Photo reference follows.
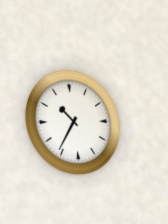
10:36
